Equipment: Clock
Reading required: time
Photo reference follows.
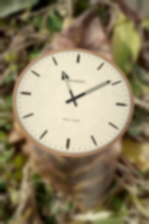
11:09
